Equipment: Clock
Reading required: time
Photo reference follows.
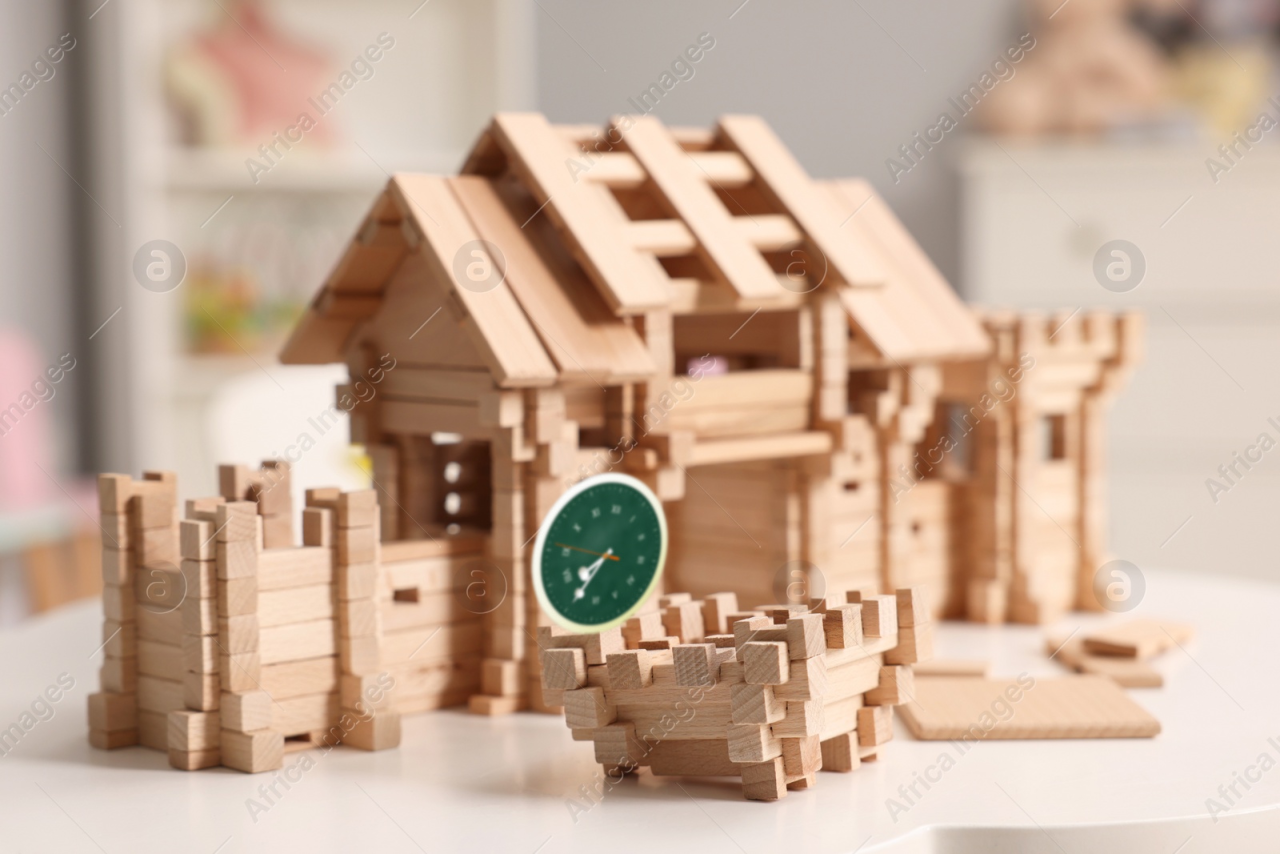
7:34:46
